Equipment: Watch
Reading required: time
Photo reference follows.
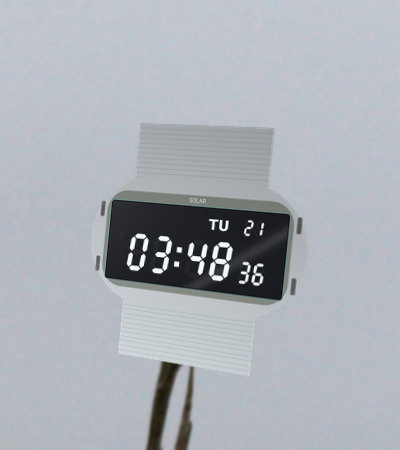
3:48:36
